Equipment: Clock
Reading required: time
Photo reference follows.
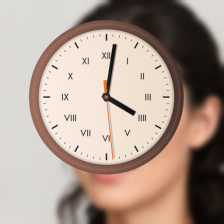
4:01:29
